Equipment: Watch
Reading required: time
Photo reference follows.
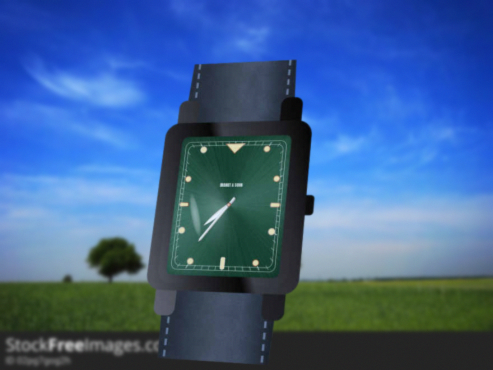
7:36
